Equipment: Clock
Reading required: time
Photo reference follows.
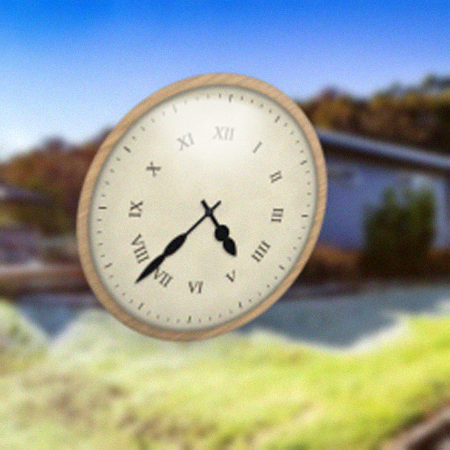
4:37
